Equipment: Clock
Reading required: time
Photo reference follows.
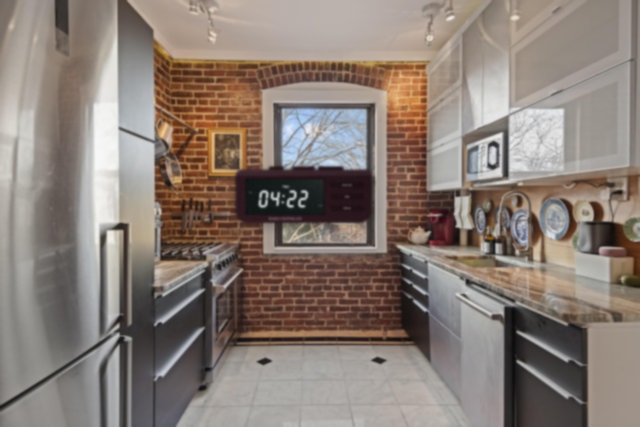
4:22
